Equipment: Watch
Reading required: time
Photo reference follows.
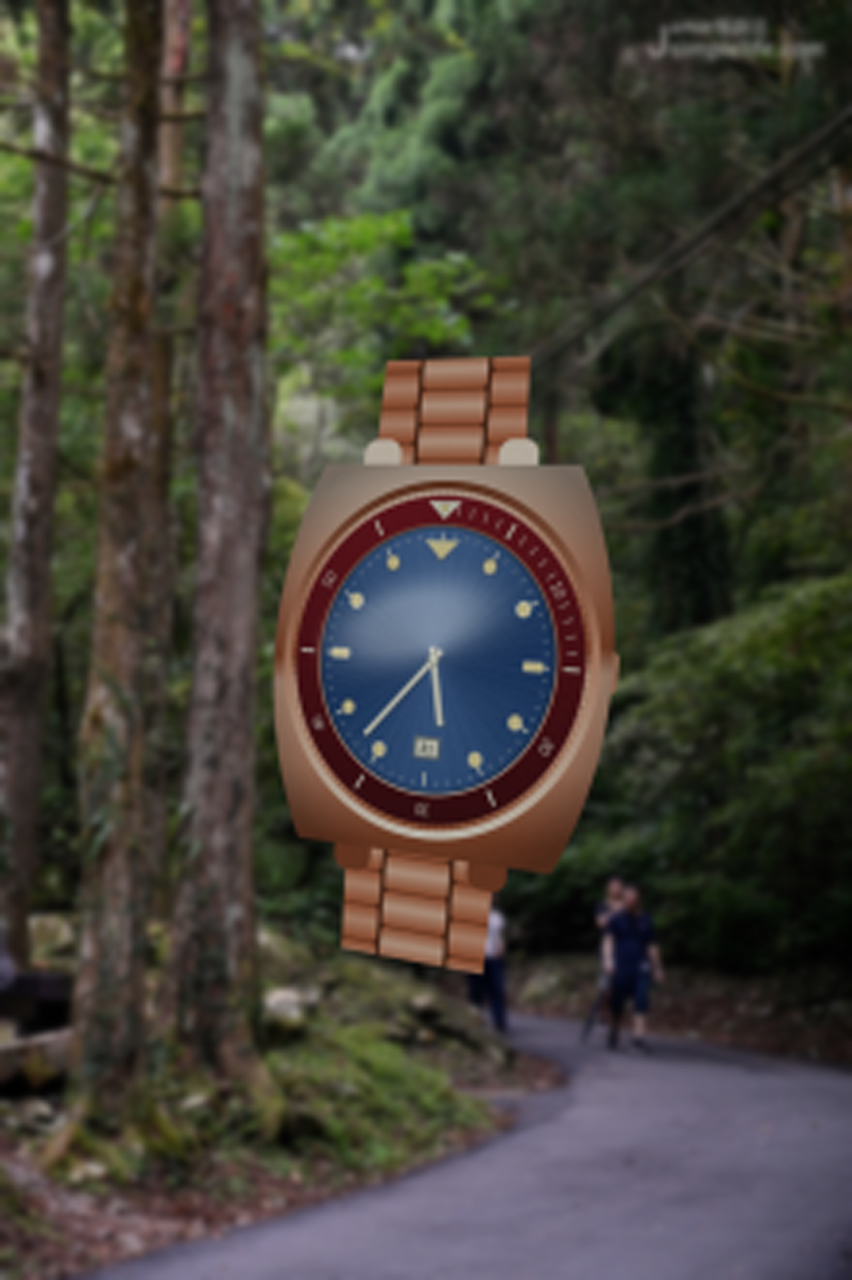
5:37
